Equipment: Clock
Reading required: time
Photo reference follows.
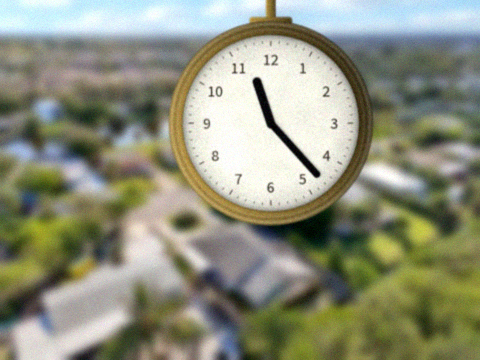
11:23
